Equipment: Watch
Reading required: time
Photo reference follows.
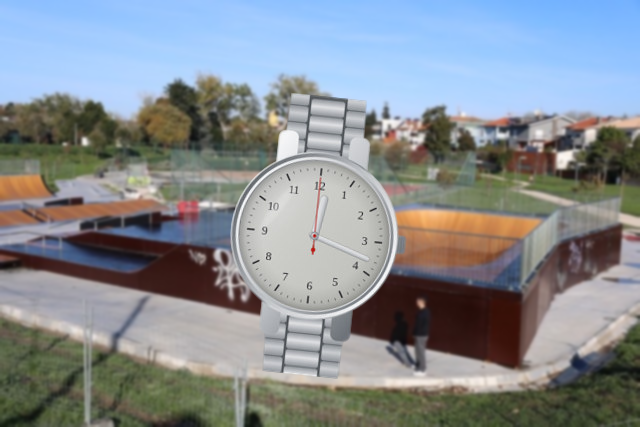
12:18:00
